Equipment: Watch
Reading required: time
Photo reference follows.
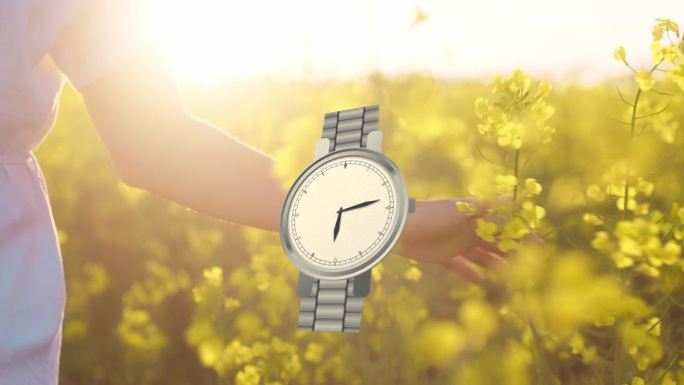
6:13
